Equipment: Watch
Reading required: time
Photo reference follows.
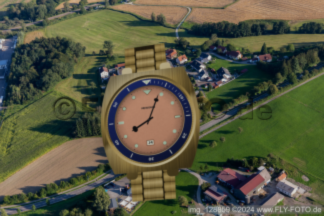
8:04
